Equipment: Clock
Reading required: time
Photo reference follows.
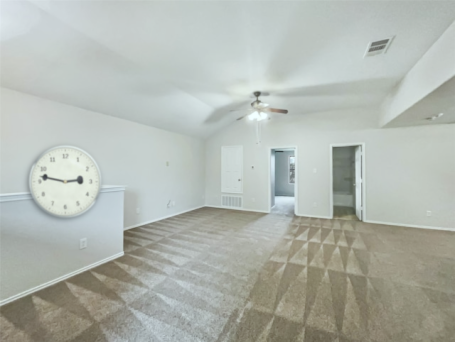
2:47
